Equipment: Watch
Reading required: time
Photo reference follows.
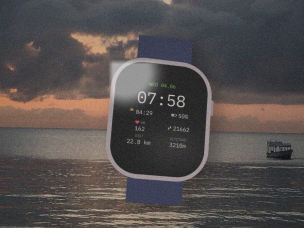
7:58
